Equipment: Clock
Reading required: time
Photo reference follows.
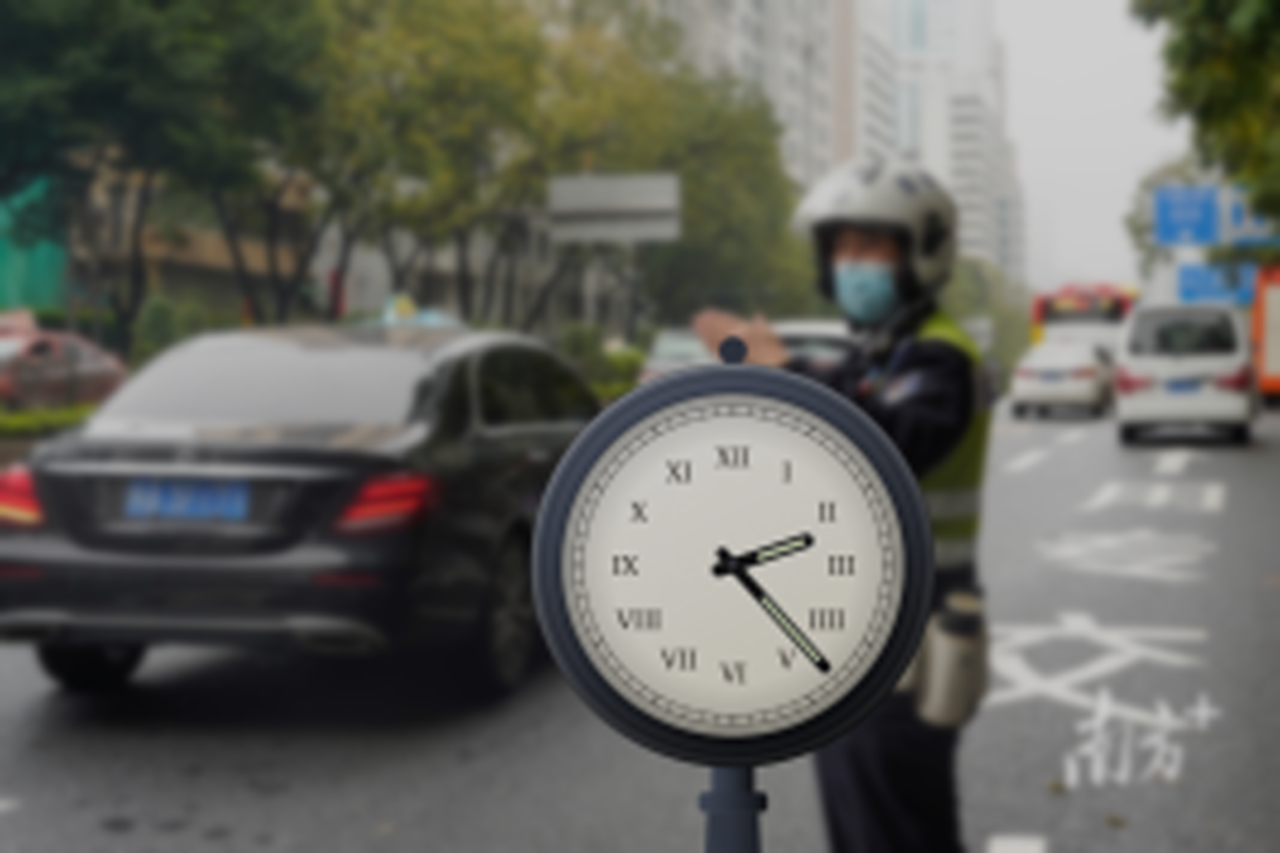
2:23
